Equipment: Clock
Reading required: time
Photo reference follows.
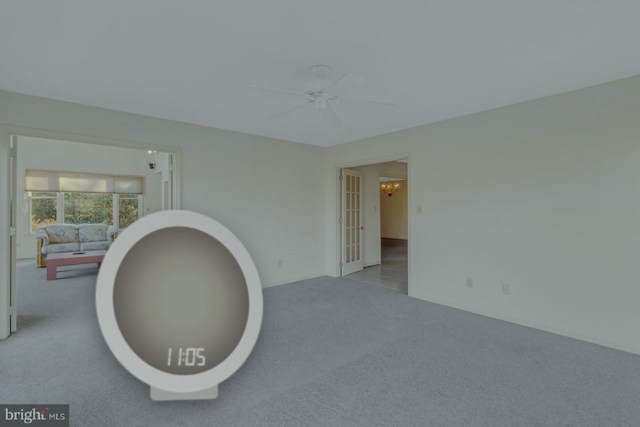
11:05
